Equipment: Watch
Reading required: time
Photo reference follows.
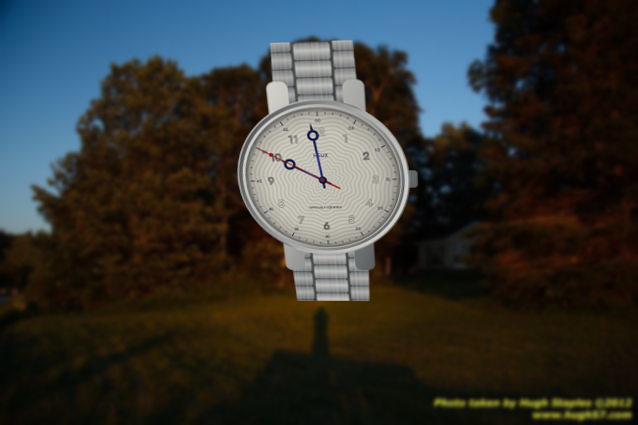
9:58:50
